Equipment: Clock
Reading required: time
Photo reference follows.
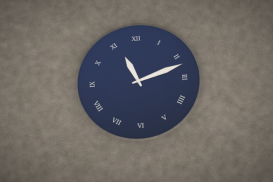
11:12
